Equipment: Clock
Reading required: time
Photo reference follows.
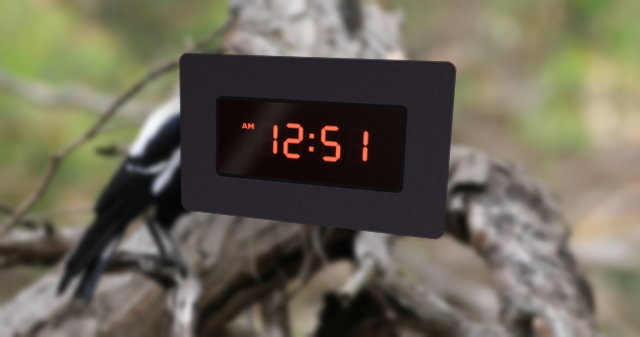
12:51
